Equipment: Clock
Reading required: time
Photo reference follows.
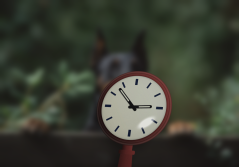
2:53
